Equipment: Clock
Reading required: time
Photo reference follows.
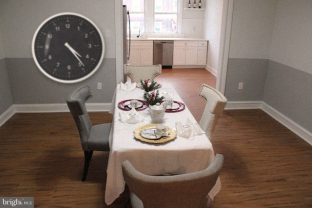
4:24
